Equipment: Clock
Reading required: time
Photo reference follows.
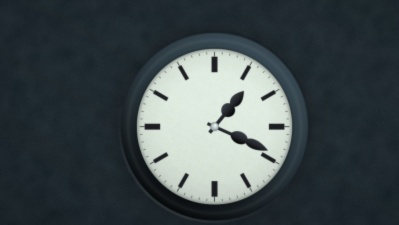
1:19
